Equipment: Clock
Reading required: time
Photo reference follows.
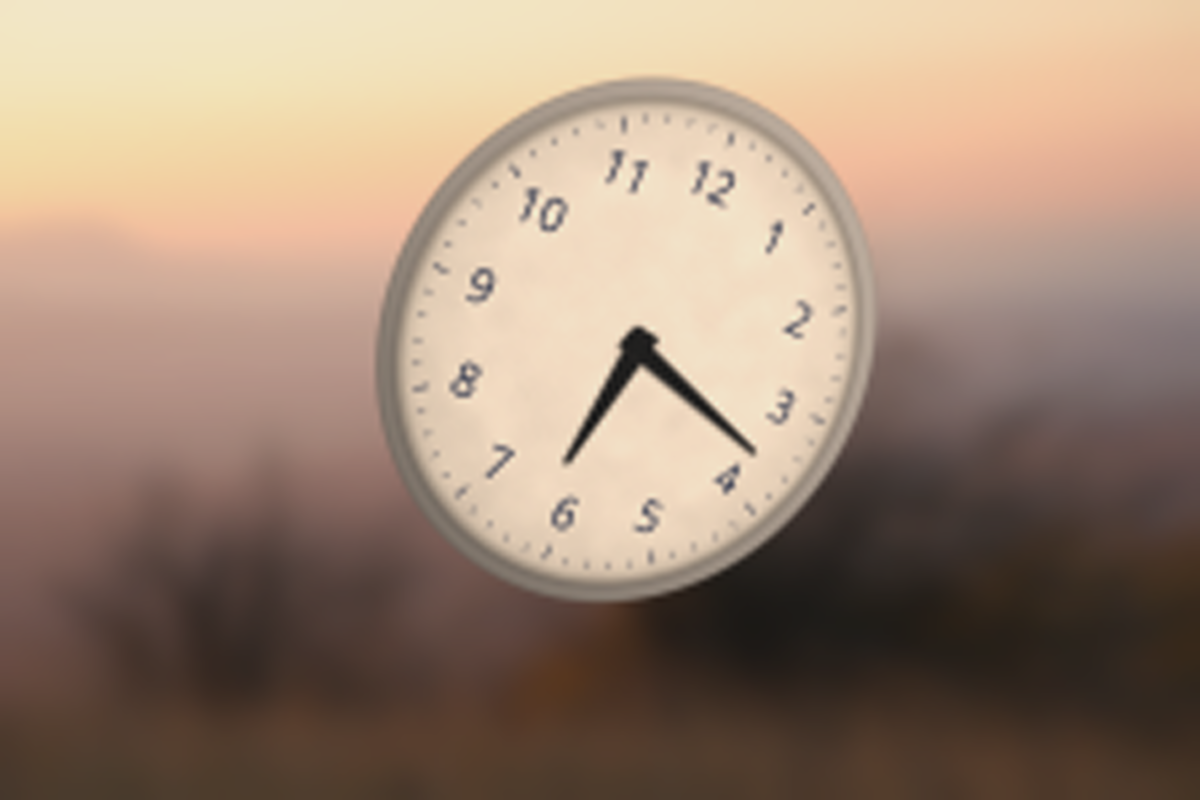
6:18
